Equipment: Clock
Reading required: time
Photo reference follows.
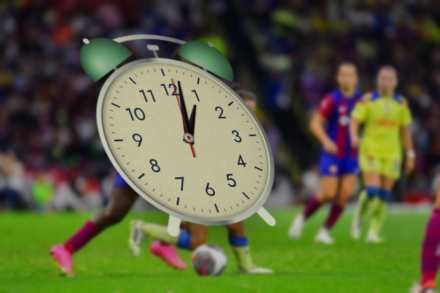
1:02:01
